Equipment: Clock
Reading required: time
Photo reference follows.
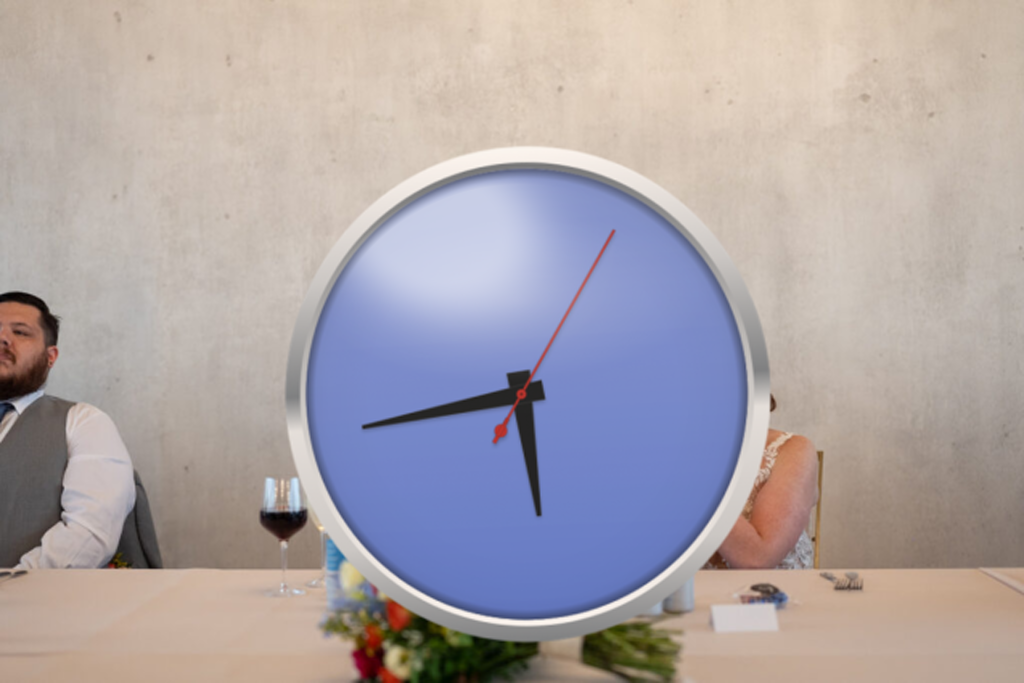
5:43:05
